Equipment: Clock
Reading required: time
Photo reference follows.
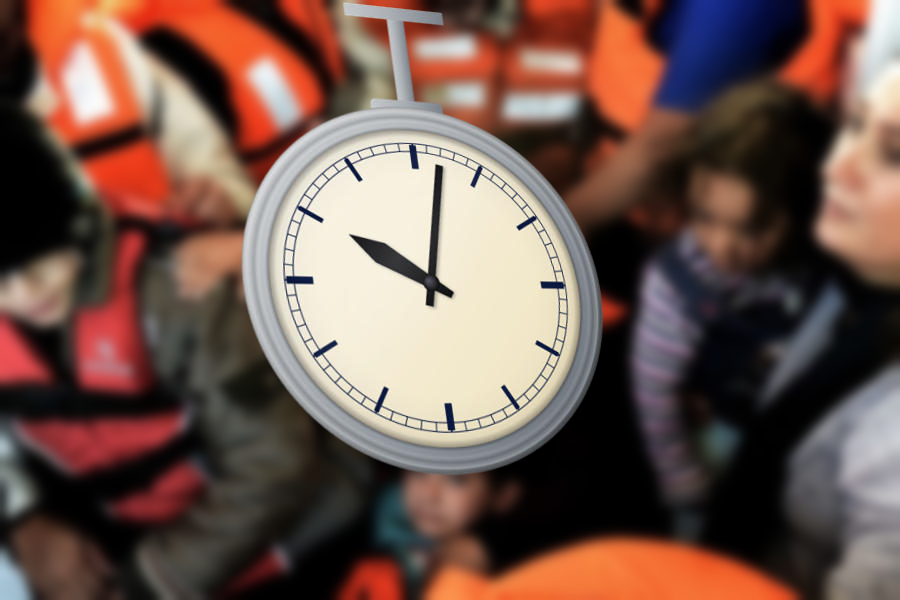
10:02
